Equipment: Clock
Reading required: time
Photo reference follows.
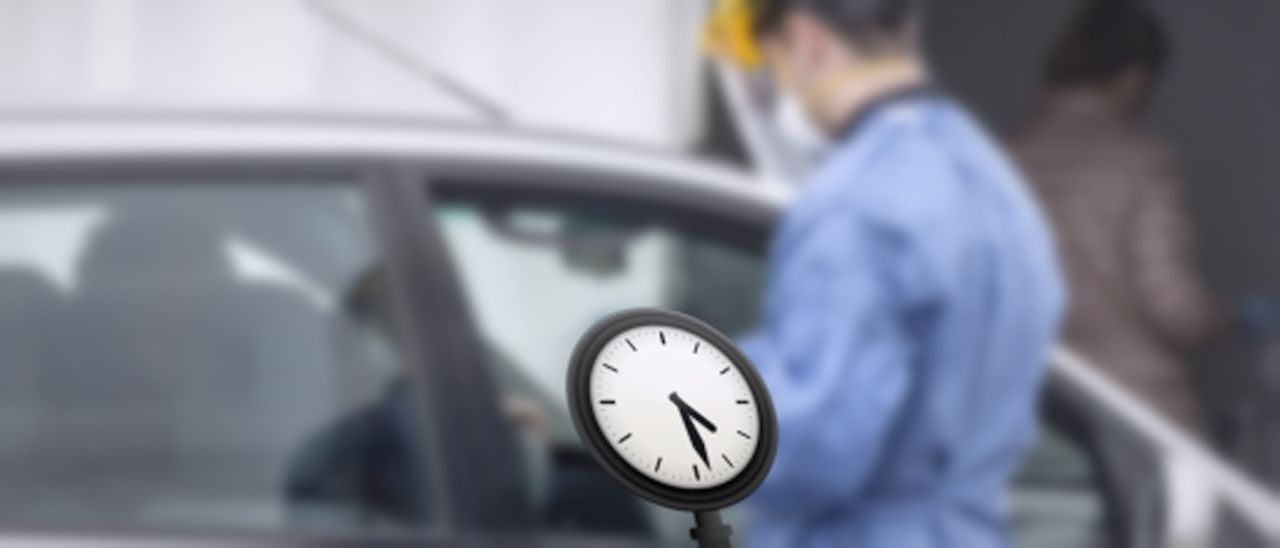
4:28
